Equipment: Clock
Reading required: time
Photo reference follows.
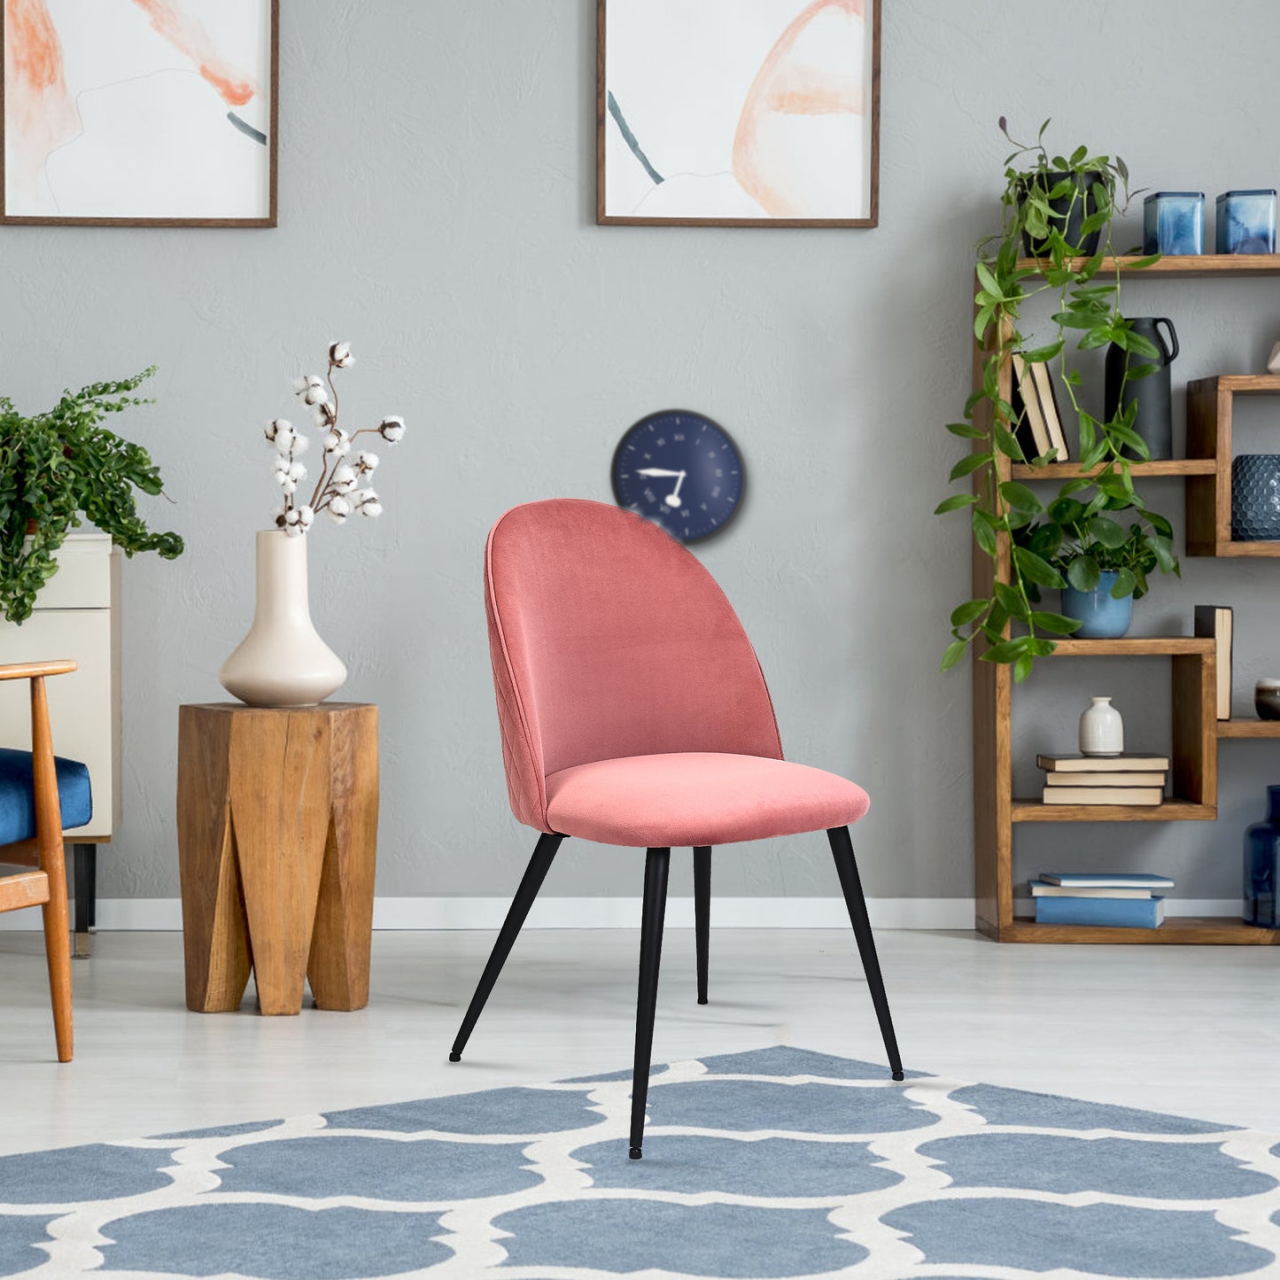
6:46
